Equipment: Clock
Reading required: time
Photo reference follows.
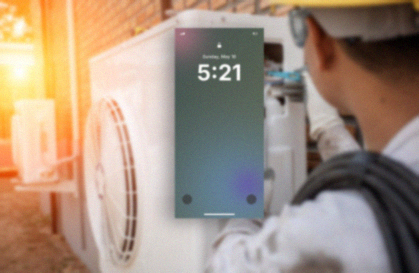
5:21
